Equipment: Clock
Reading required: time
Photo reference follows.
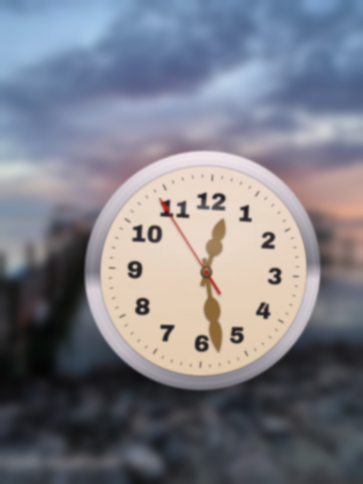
12:27:54
